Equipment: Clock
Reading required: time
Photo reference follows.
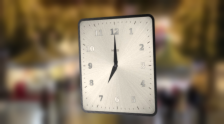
7:00
